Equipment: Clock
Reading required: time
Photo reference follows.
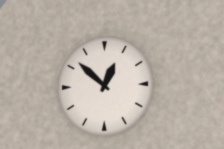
12:52
